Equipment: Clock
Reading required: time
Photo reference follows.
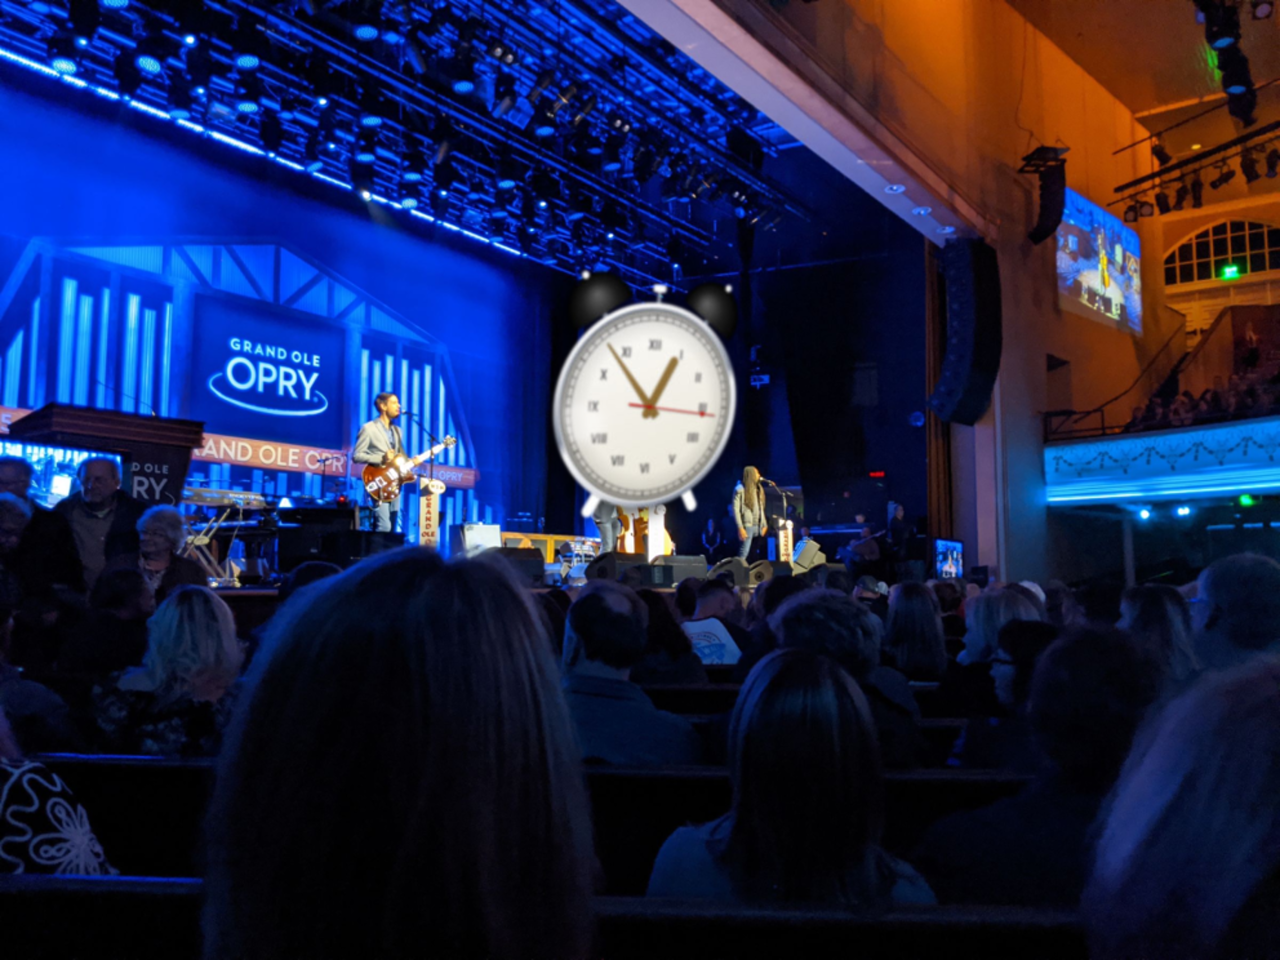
12:53:16
